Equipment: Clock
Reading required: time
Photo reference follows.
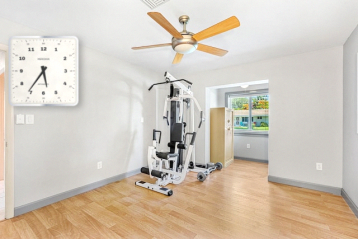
5:36
